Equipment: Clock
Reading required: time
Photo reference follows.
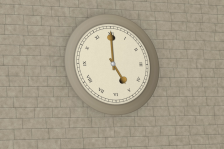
5:00
